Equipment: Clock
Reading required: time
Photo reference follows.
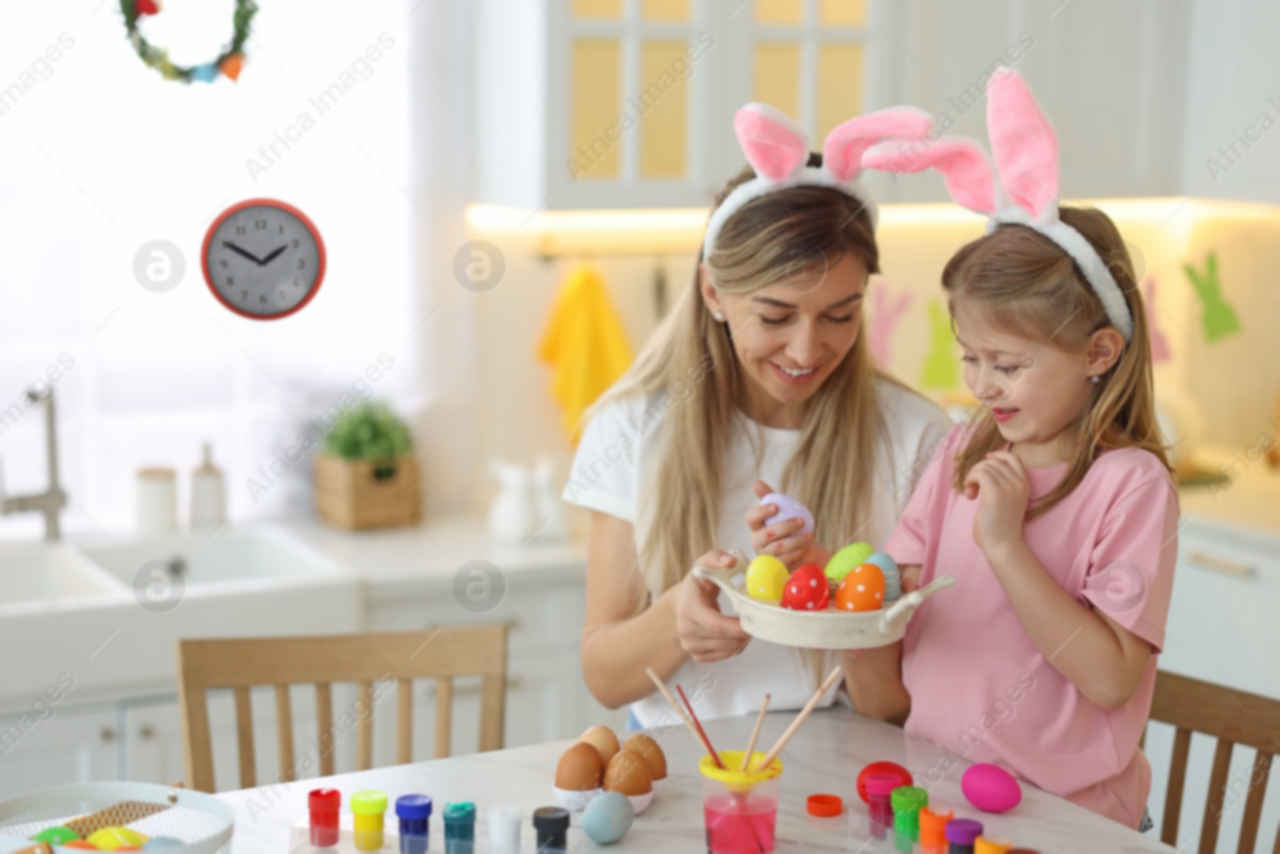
1:50
